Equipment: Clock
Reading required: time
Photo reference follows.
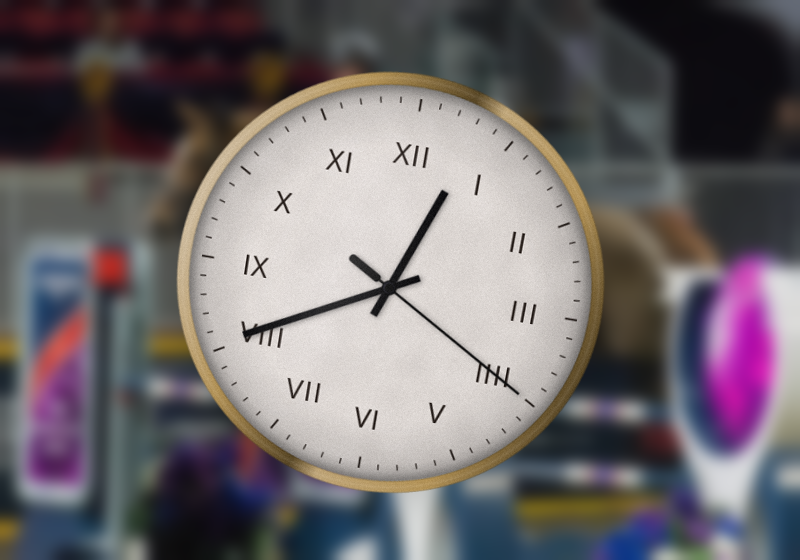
12:40:20
